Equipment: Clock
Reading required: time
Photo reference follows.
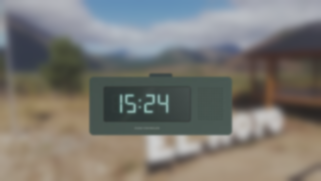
15:24
